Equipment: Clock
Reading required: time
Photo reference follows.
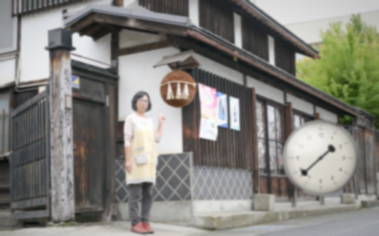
1:38
